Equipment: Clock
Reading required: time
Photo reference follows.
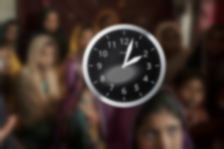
2:03
